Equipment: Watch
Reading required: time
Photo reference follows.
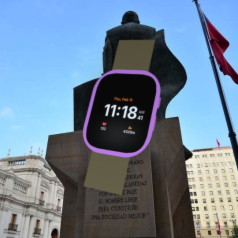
11:18
